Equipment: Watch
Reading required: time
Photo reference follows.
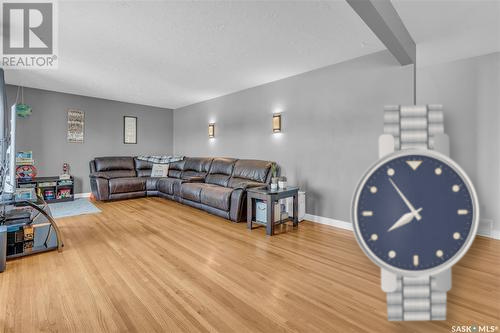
7:54
